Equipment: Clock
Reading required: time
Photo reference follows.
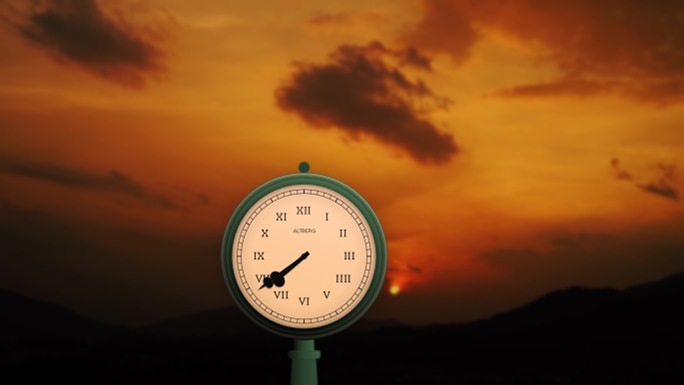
7:39
